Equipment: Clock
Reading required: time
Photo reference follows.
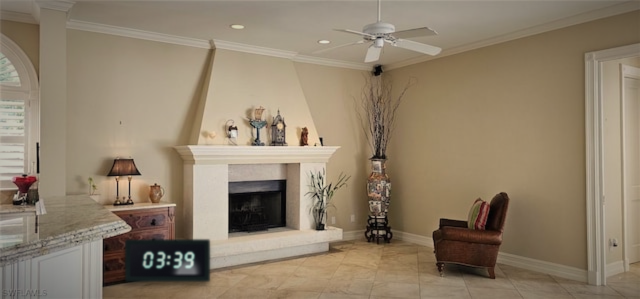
3:39
